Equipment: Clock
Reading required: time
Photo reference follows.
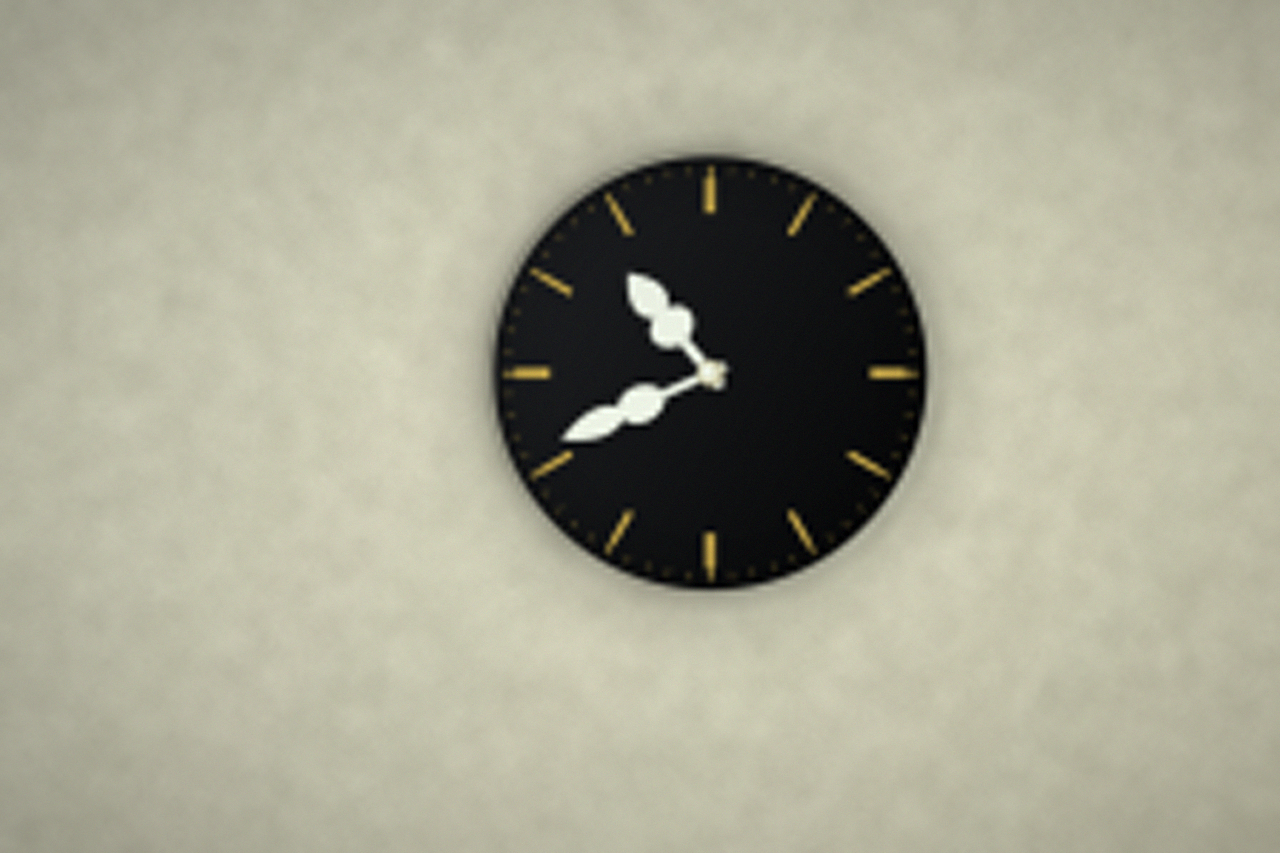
10:41
